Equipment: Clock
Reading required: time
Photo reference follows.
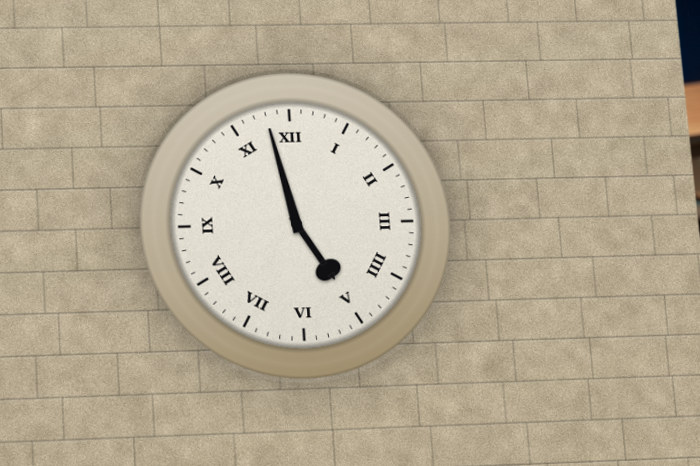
4:58
